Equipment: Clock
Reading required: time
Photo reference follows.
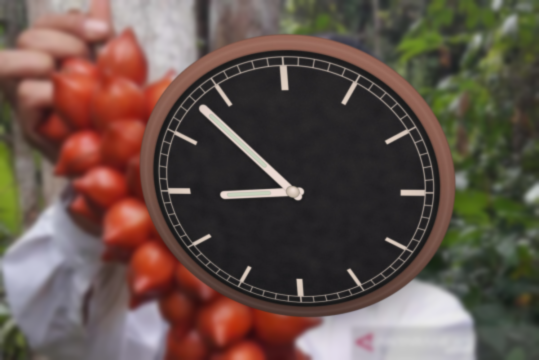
8:53
